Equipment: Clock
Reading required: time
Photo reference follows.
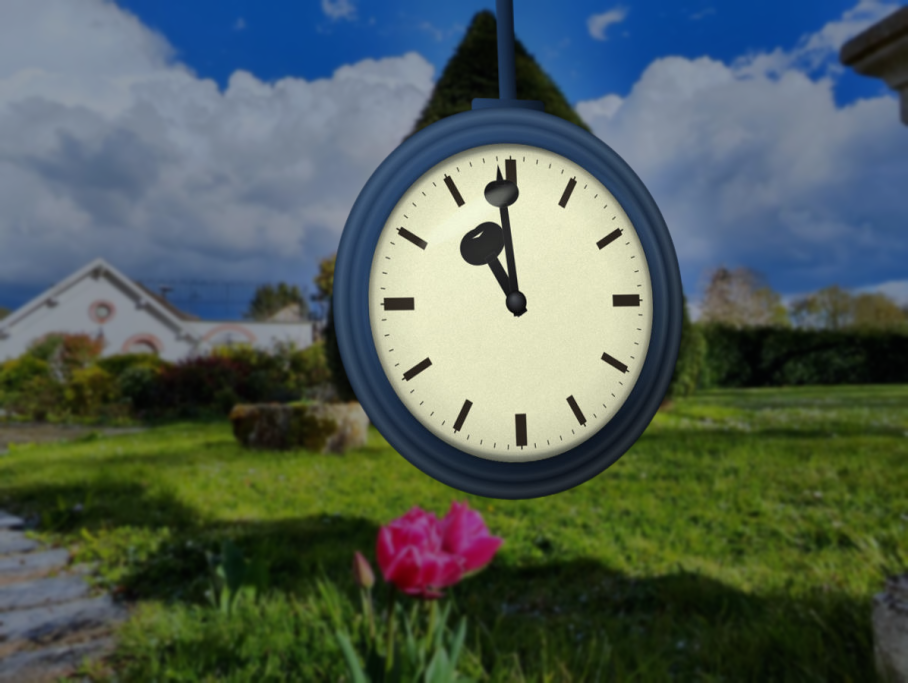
10:59
